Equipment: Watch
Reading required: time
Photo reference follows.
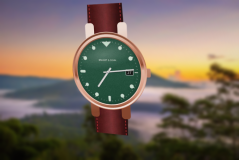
7:14
